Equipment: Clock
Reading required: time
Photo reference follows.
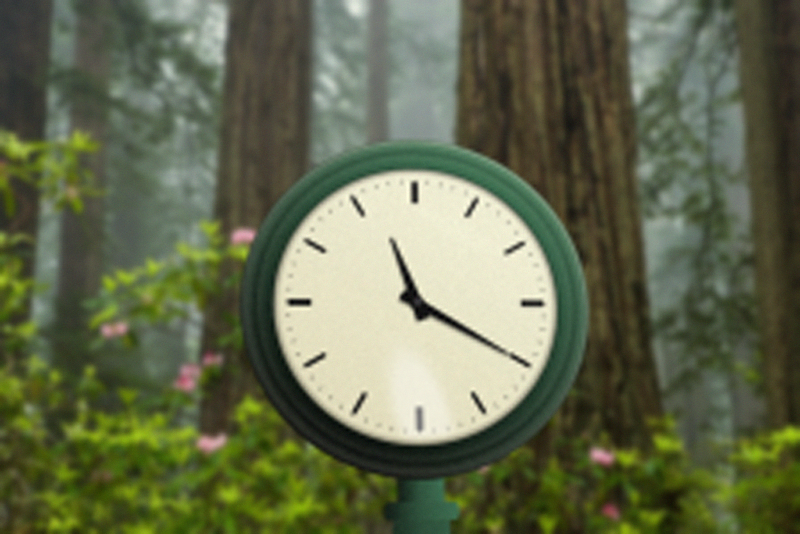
11:20
